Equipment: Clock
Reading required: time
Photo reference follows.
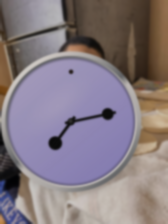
7:13
